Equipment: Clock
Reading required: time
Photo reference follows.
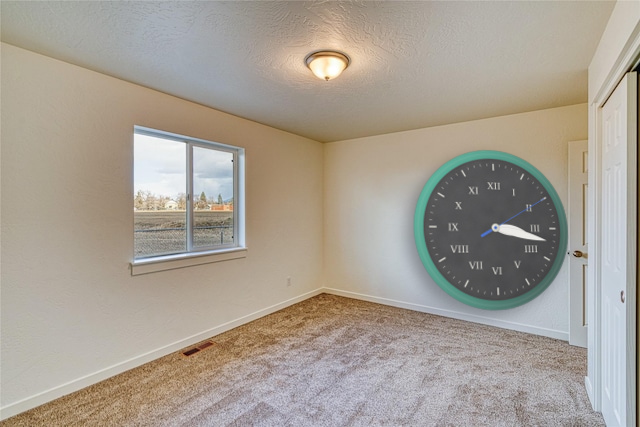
3:17:10
